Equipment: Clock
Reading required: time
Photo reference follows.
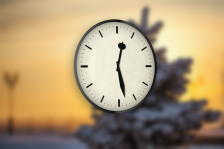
12:28
